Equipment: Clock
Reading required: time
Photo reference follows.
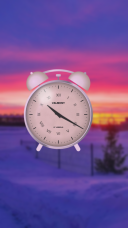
10:20
